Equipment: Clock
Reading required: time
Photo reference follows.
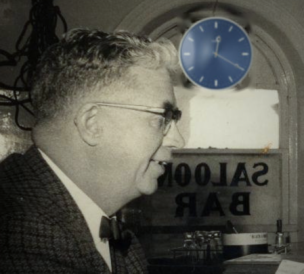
12:20
